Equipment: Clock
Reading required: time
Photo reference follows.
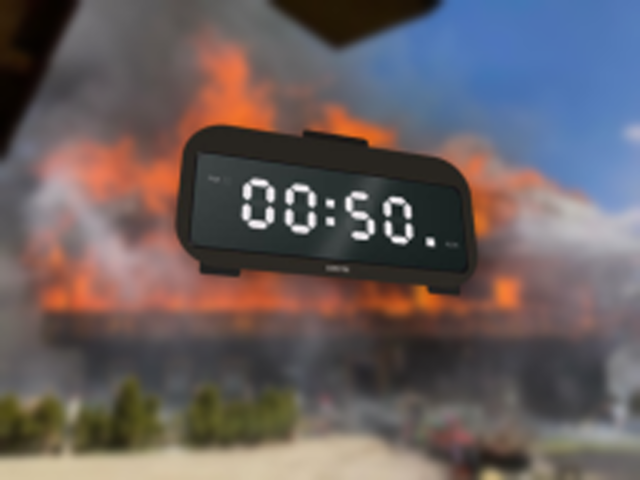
0:50
